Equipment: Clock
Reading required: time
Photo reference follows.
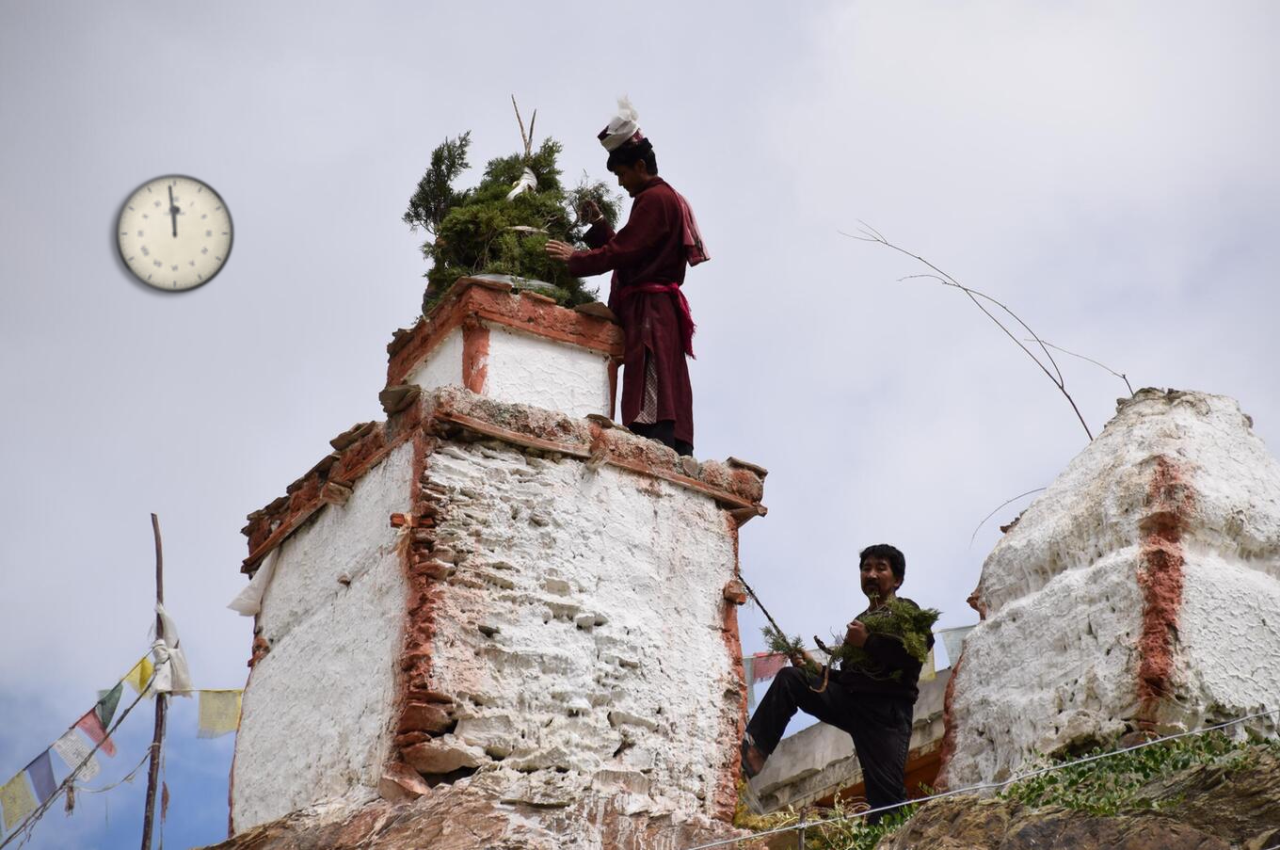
11:59
